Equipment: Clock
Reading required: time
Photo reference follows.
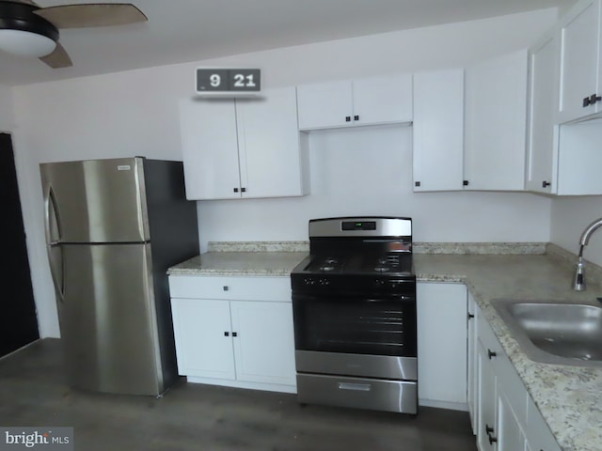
9:21
